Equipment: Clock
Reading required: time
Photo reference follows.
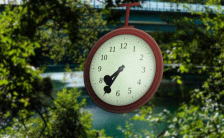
7:35
